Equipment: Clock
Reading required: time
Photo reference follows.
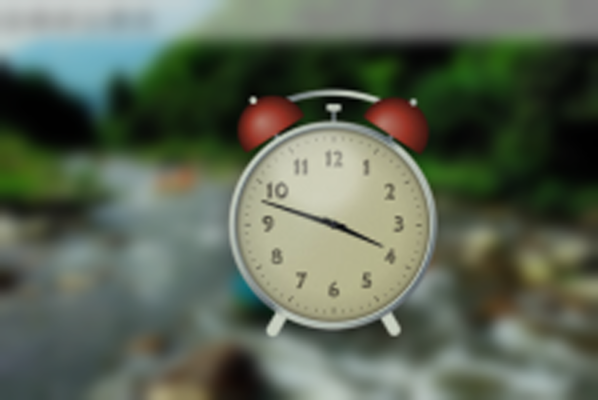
3:48
